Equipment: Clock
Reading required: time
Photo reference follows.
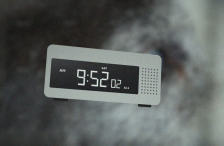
9:52:02
